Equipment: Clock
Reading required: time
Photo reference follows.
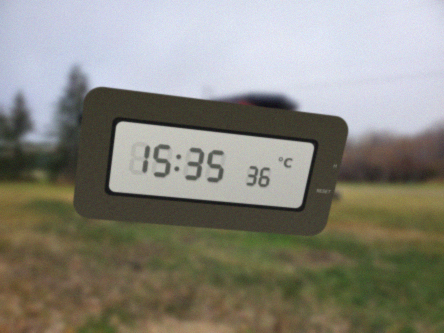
15:35
